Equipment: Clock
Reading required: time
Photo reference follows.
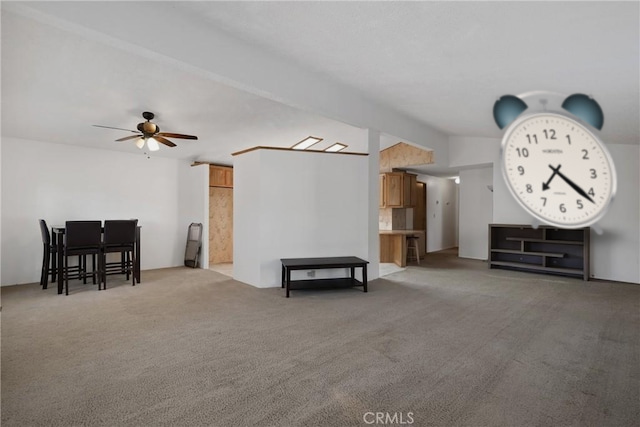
7:22
